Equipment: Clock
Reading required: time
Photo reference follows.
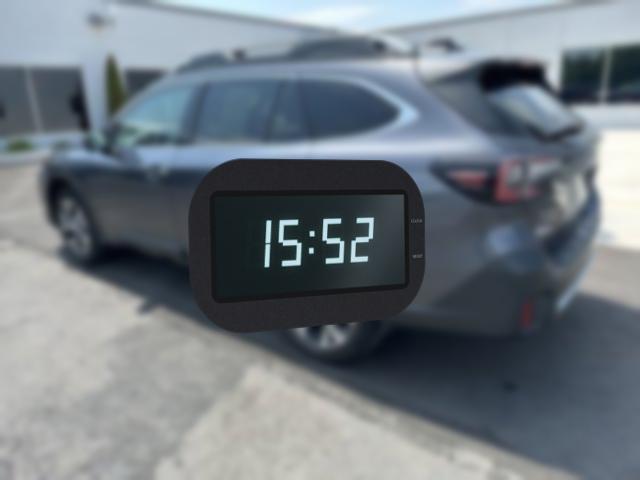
15:52
